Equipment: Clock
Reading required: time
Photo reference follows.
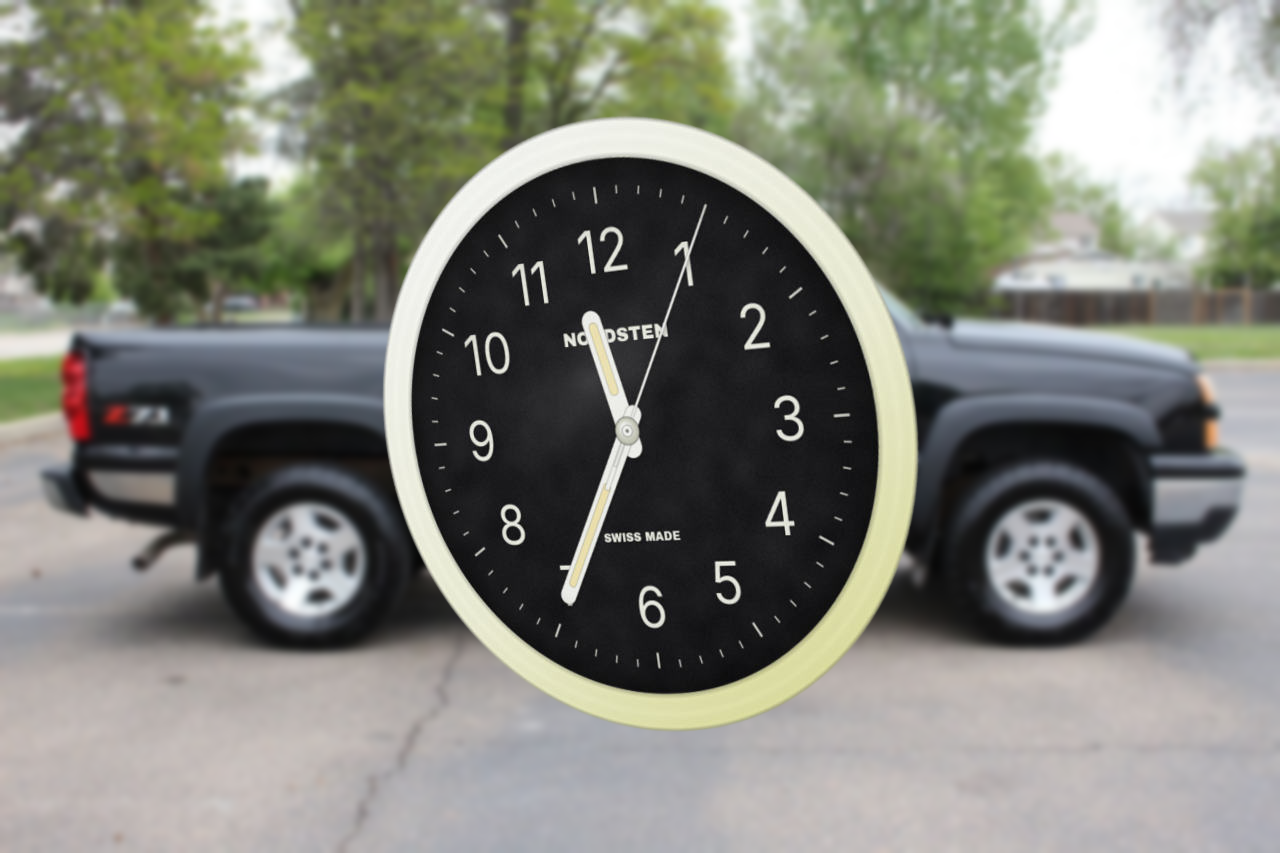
11:35:05
